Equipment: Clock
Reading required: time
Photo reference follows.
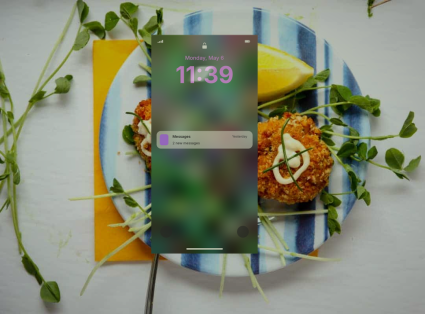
11:39
